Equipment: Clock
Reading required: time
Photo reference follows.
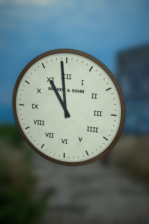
10:59
